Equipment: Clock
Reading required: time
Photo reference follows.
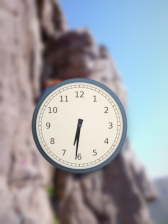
6:31
